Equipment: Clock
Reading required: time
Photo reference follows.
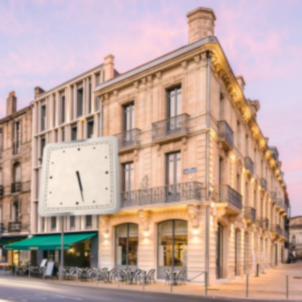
5:28
